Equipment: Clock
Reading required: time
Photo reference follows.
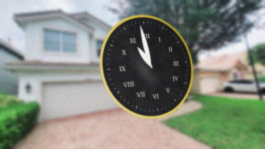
10:59
